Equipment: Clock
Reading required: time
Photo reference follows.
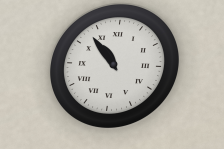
10:53
